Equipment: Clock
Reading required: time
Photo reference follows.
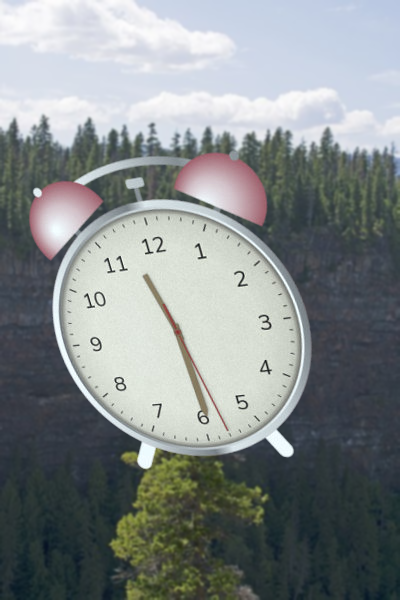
11:29:28
